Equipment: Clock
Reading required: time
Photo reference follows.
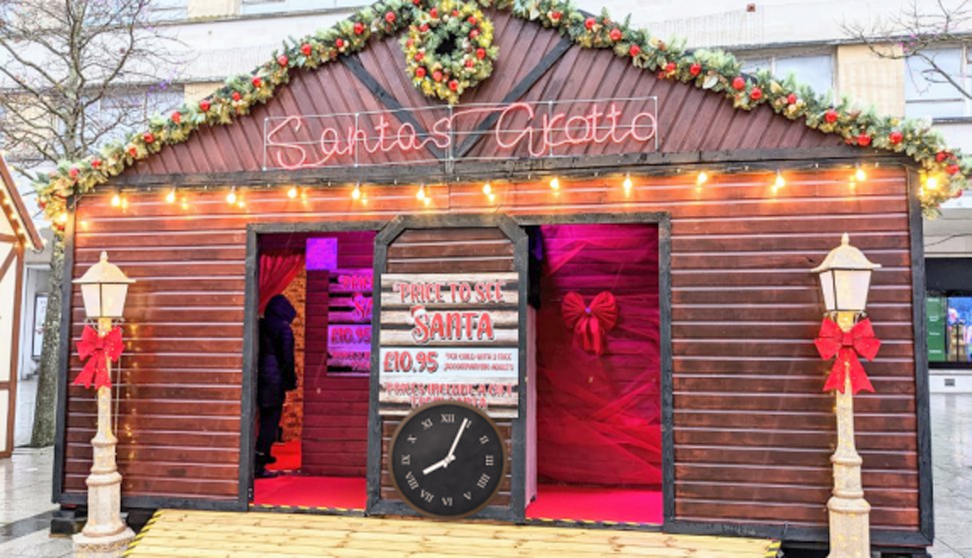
8:04
